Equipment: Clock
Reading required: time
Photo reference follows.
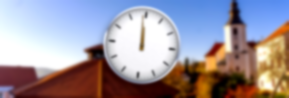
11:59
